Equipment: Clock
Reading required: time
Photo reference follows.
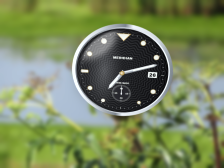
7:12
